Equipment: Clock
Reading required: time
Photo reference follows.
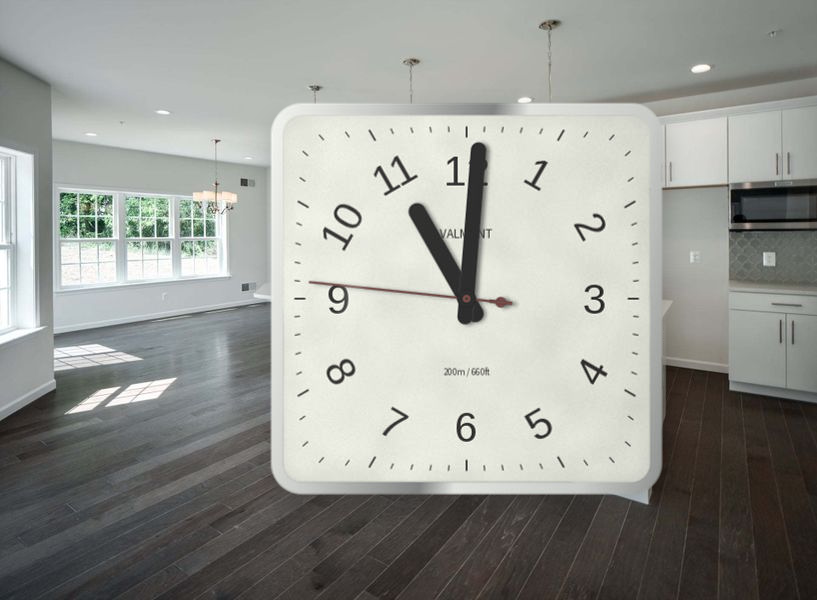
11:00:46
